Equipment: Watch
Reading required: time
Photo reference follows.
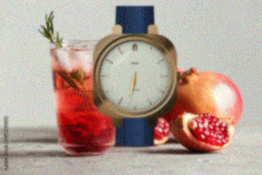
6:32
